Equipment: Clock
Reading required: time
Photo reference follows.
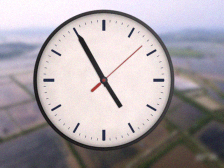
4:55:08
